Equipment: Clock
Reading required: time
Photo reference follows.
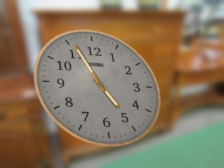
4:56
